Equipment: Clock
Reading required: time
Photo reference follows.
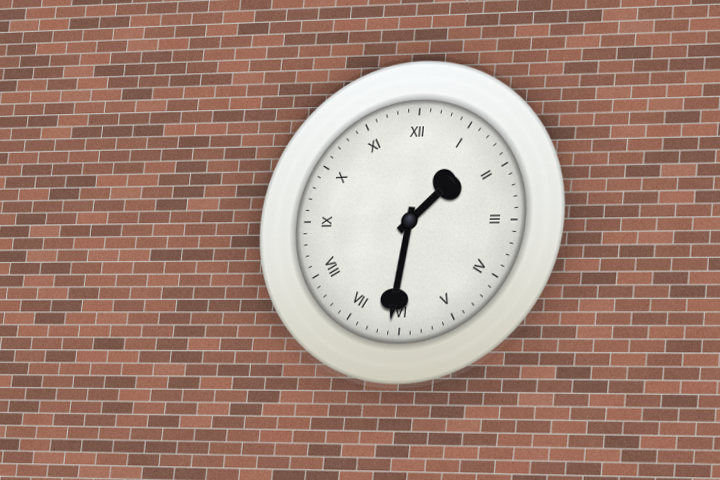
1:31
